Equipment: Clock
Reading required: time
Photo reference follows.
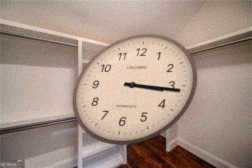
3:16
